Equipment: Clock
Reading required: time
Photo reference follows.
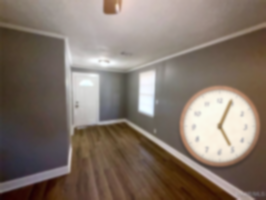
5:04
